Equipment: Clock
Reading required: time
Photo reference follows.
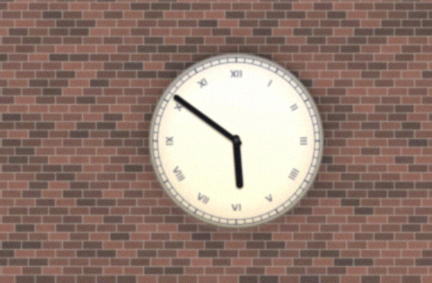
5:51
